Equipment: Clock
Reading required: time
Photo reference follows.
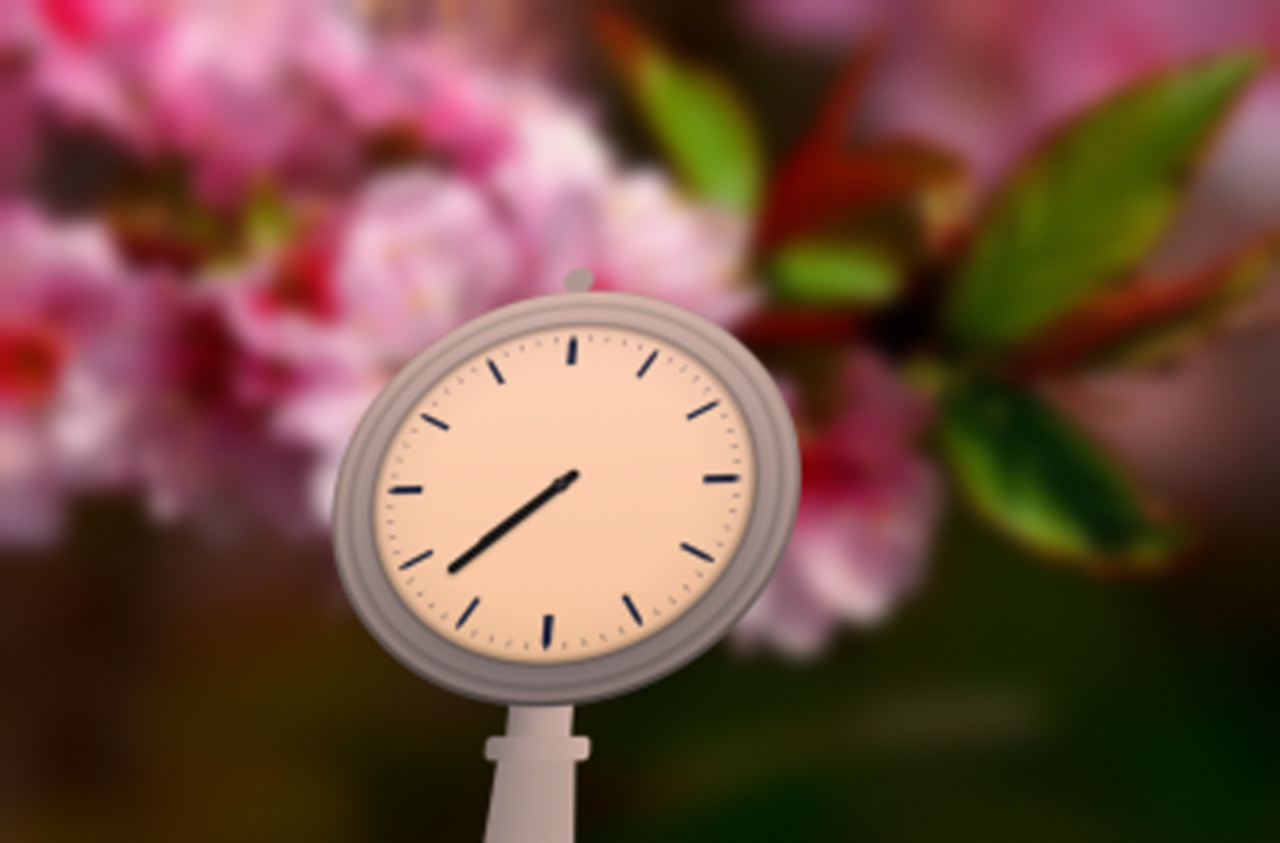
7:38
